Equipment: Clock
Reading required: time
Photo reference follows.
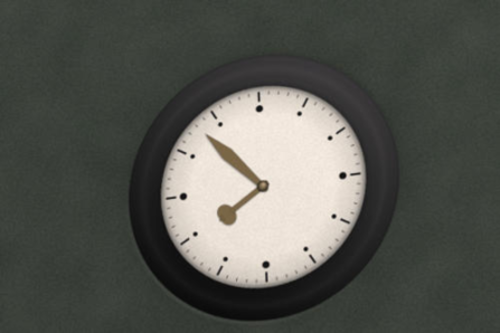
7:53
